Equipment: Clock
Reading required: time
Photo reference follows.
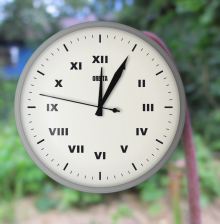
12:04:47
